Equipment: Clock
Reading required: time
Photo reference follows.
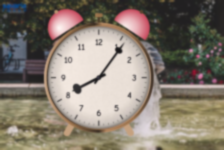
8:06
